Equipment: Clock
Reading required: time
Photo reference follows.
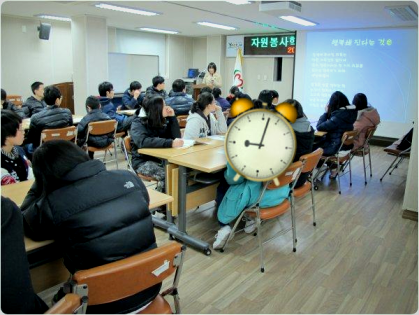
9:02
